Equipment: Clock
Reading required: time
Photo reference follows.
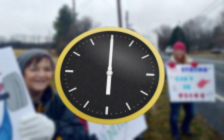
6:00
